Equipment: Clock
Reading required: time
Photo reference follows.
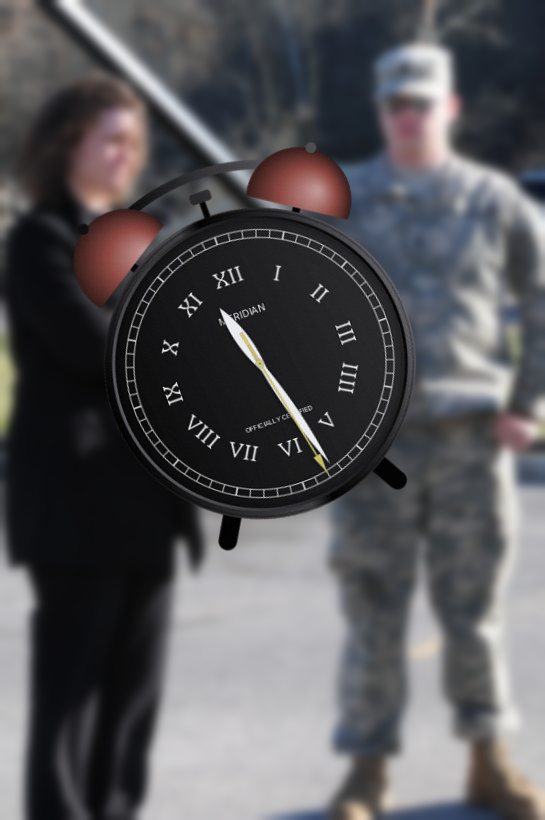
11:27:28
